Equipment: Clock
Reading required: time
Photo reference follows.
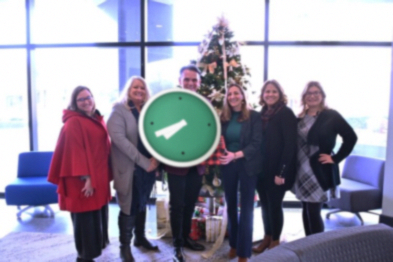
7:41
